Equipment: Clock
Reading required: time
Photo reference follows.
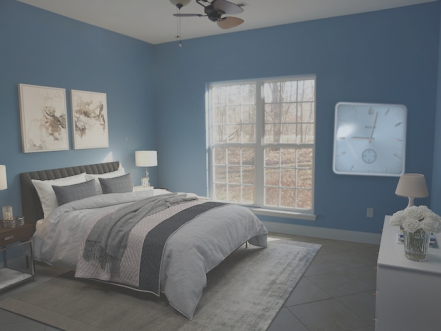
9:02
